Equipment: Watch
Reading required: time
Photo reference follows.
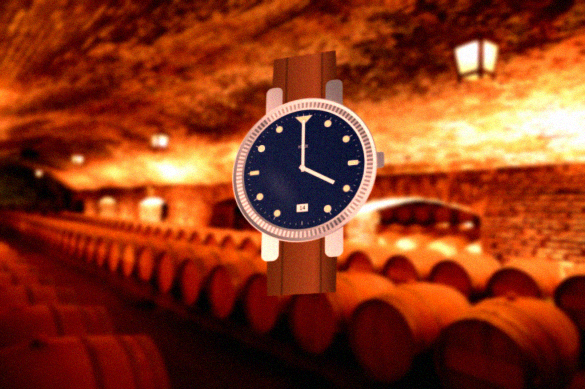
4:00
